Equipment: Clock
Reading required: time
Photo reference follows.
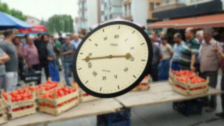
2:43
